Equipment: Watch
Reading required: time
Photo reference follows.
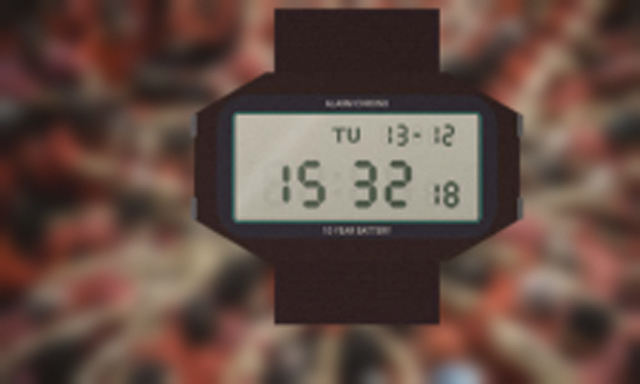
15:32:18
